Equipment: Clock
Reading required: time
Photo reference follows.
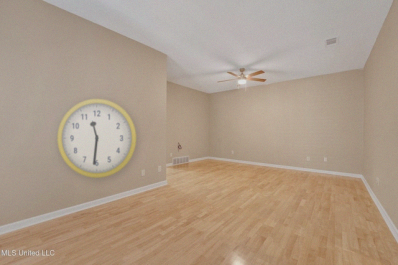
11:31
